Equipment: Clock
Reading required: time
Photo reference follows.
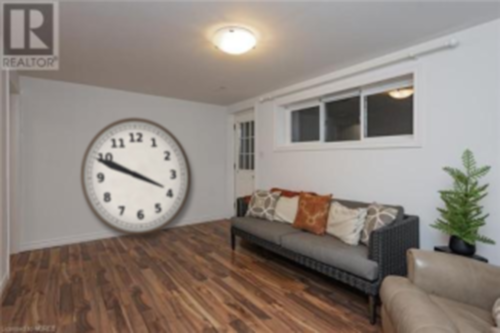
3:49
